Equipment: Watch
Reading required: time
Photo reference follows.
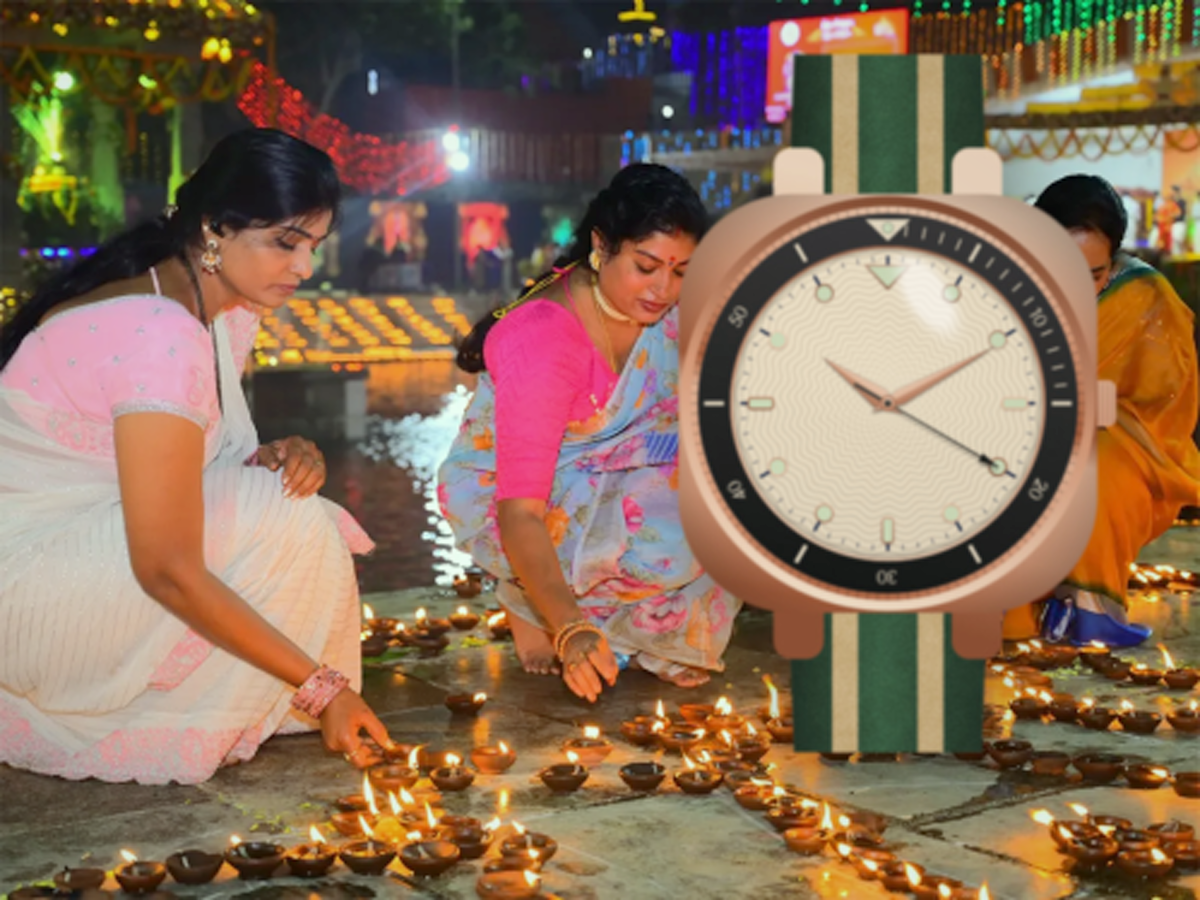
10:10:20
